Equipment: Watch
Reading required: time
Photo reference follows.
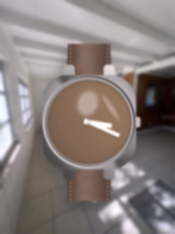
3:19
